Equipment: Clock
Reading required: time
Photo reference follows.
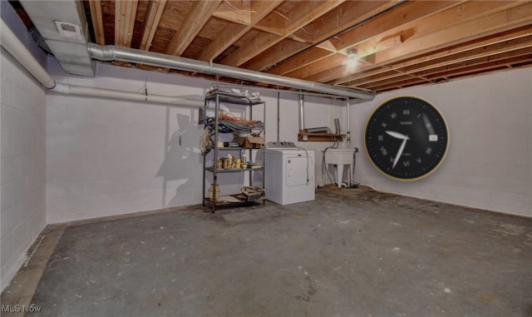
9:34
